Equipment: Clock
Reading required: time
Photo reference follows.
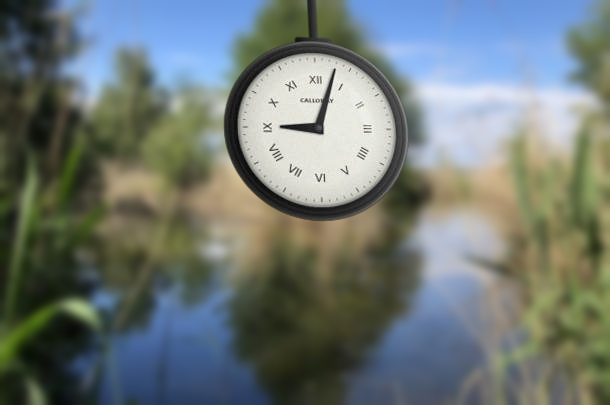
9:03
